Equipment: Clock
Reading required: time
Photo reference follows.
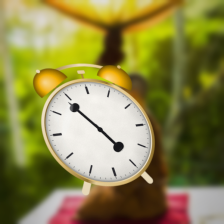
4:54
